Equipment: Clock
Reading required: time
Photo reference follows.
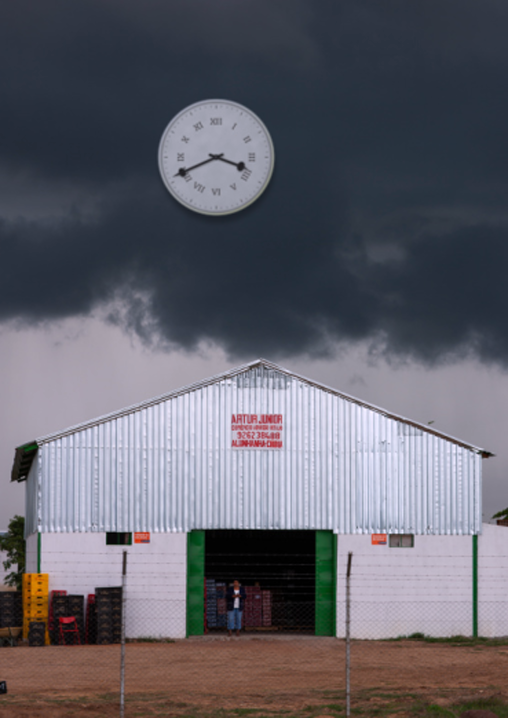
3:41
